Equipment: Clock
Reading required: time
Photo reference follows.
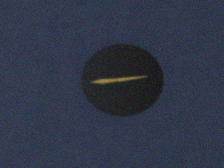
2:44
